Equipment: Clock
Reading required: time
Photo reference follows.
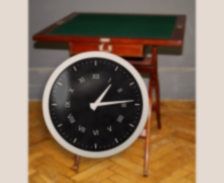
1:14
